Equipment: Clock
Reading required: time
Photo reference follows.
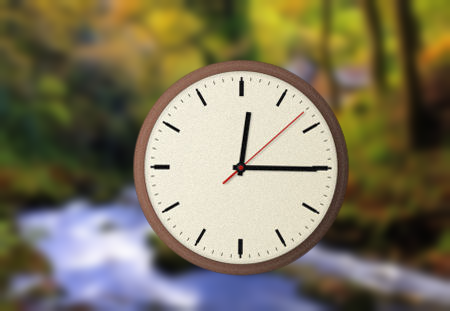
12:15:08
